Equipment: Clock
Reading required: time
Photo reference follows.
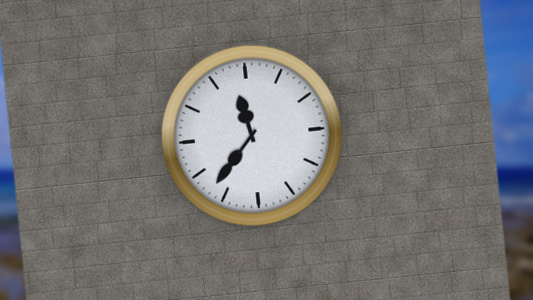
11:37
